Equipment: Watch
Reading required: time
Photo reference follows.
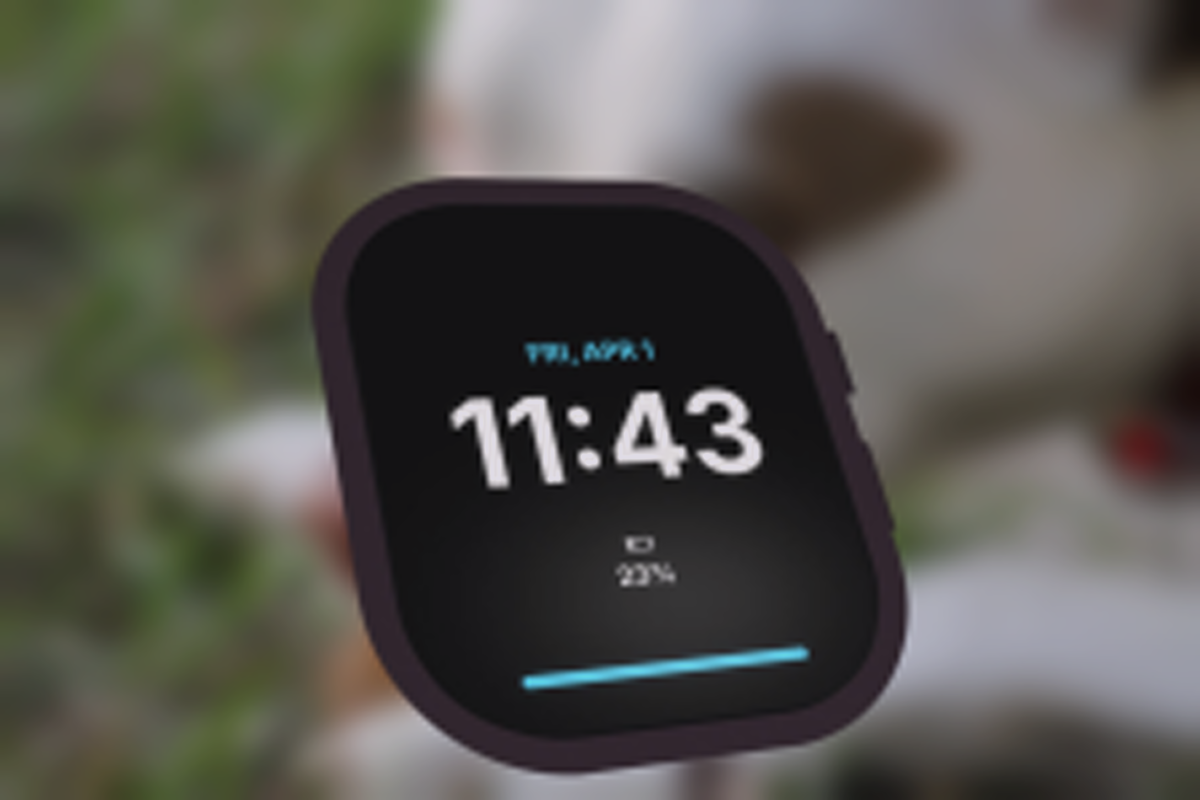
11:43
